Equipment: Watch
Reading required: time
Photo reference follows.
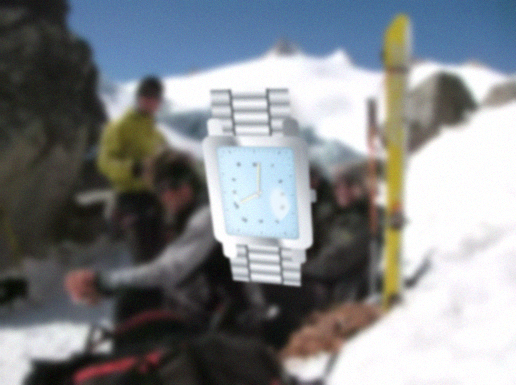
8:01
